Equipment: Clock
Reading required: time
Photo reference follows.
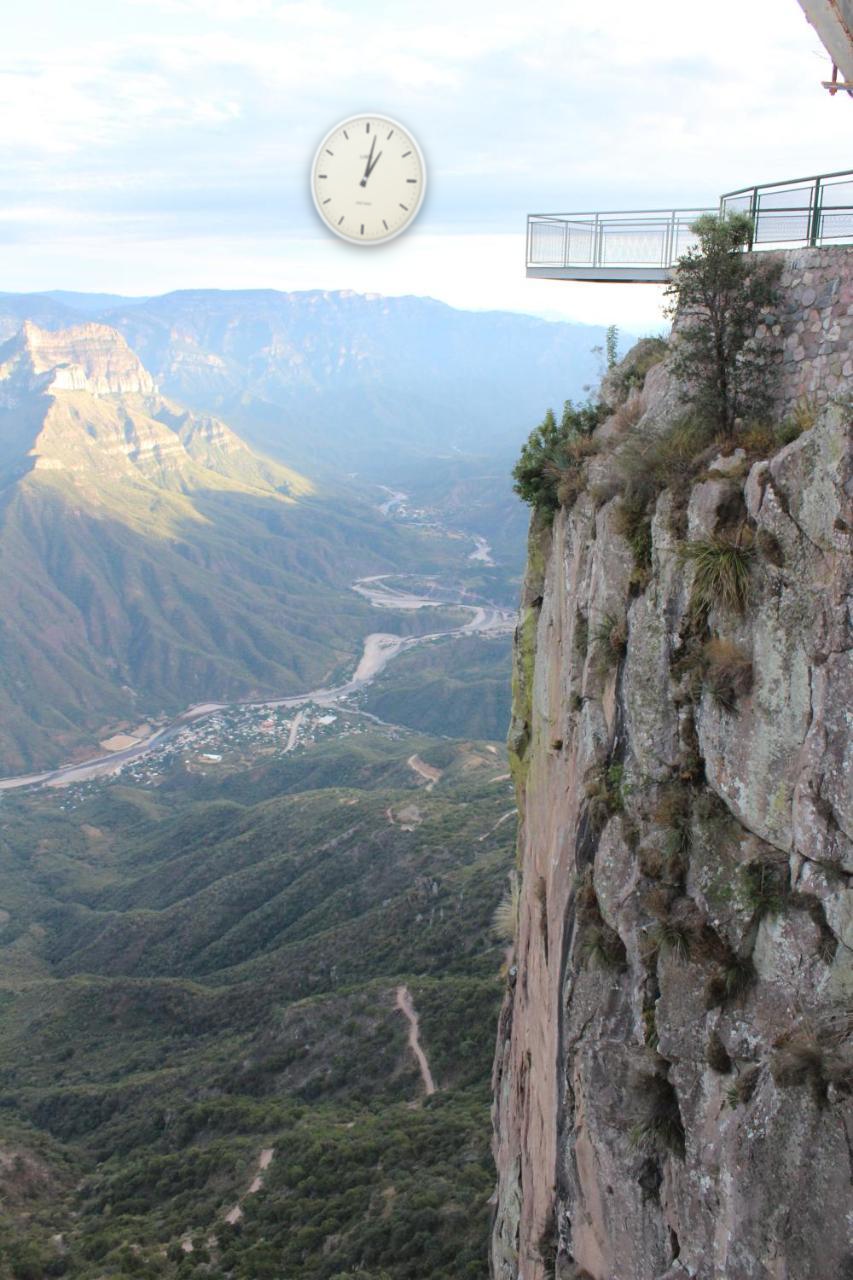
1:02
